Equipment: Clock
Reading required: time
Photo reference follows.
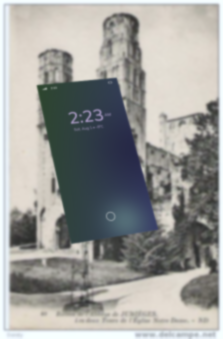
2:23
